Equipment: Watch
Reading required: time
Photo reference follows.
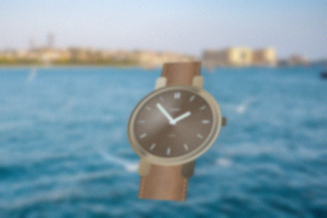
1:53
